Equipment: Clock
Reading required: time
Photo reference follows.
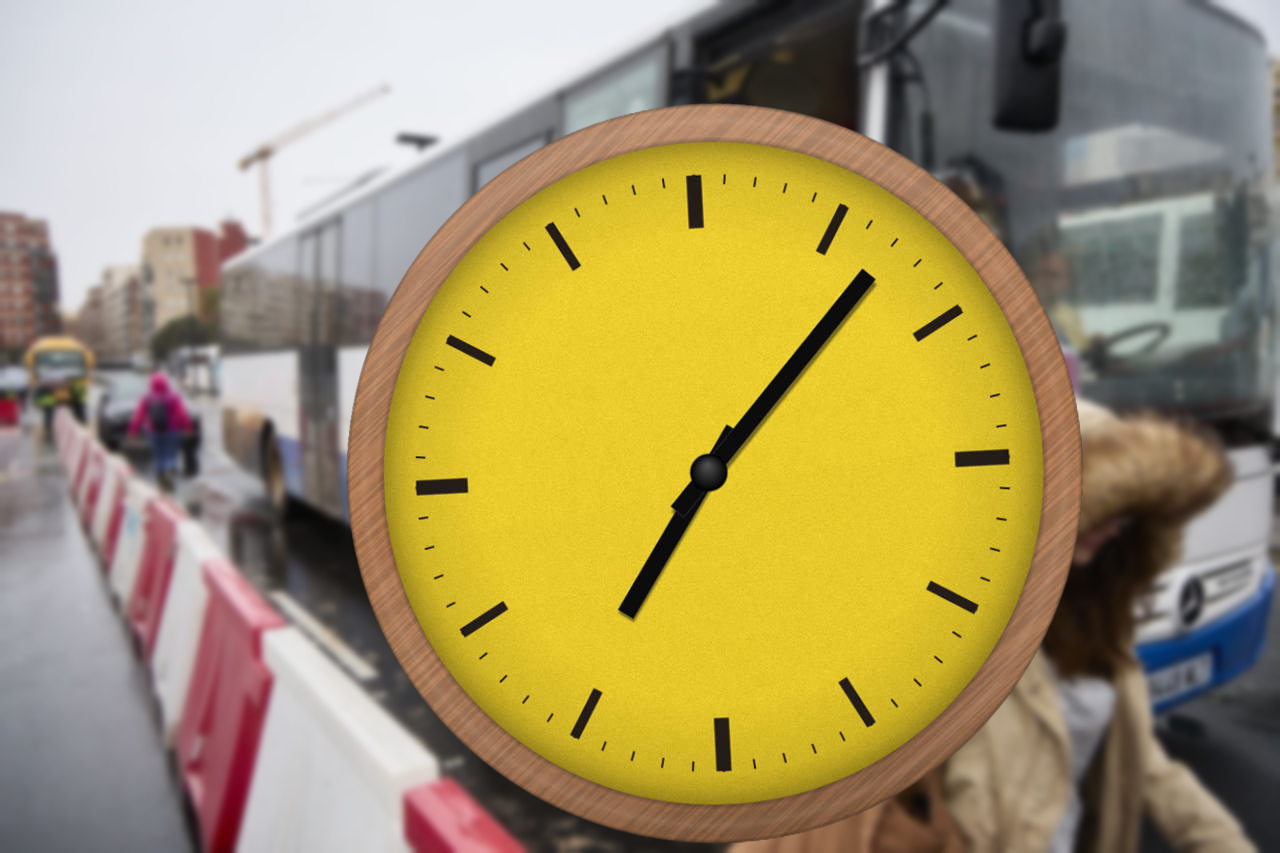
7:07
